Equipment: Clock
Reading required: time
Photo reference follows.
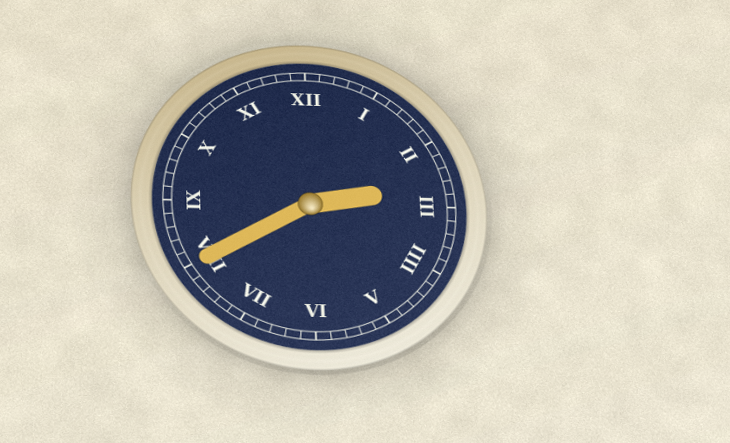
2:40
